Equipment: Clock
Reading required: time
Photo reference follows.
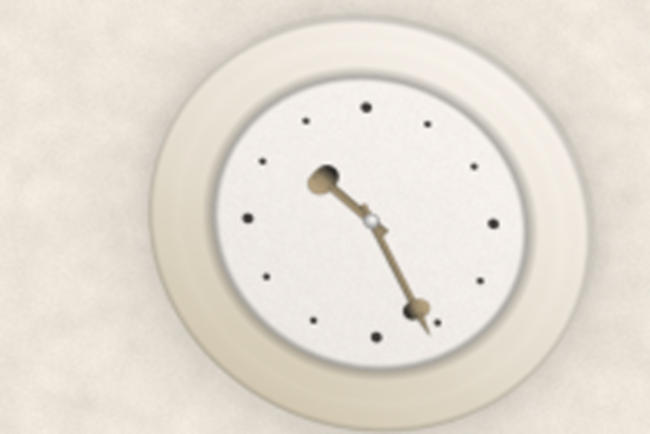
10:26
